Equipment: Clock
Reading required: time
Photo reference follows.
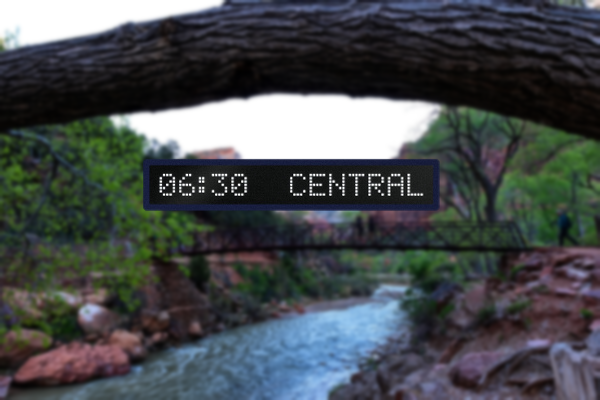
6:30
